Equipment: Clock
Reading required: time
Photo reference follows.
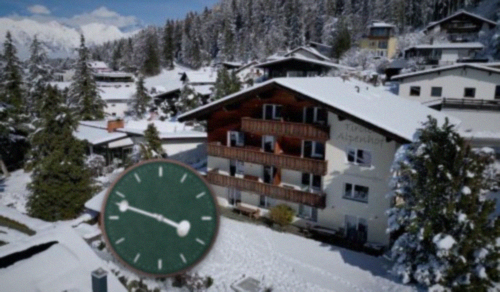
3:48
